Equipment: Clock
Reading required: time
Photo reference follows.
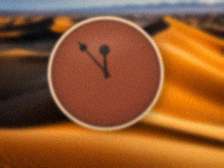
11:53
